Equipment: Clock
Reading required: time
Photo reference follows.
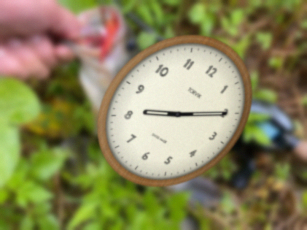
8:10
